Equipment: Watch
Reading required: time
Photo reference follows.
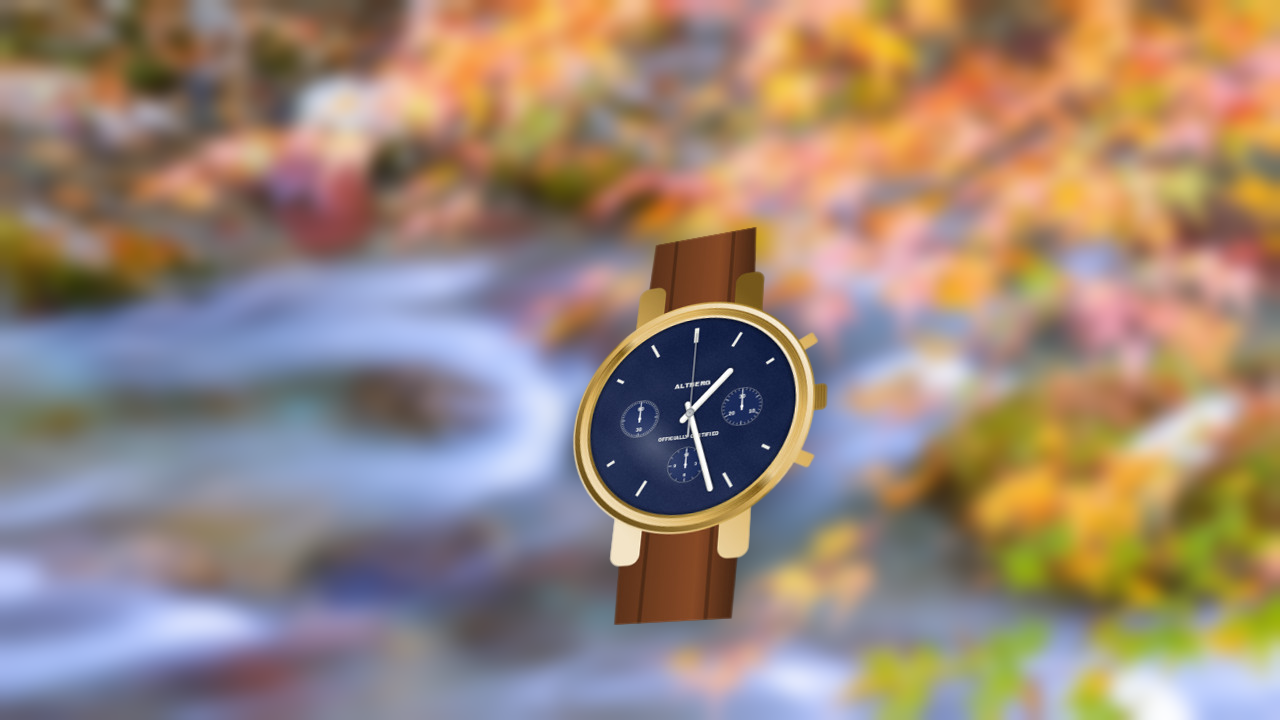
1:27
